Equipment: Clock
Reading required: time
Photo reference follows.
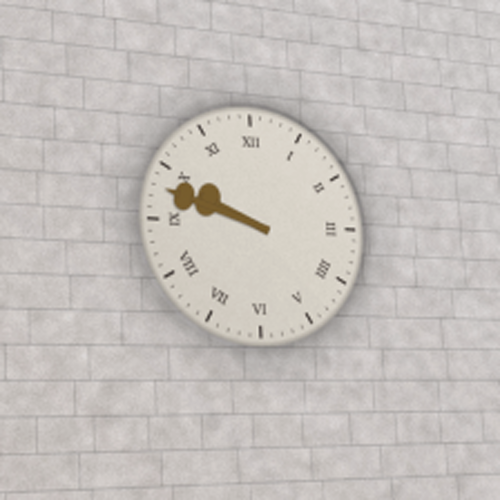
9:48
